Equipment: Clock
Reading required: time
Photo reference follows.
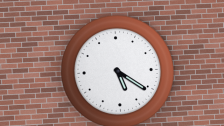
5:21
